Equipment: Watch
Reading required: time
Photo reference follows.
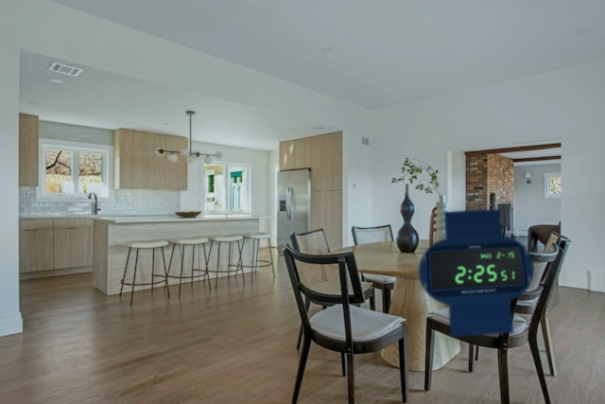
2:25:51
